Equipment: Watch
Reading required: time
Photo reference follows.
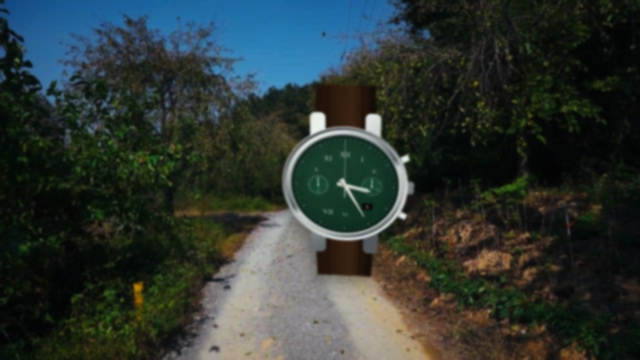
3:25
